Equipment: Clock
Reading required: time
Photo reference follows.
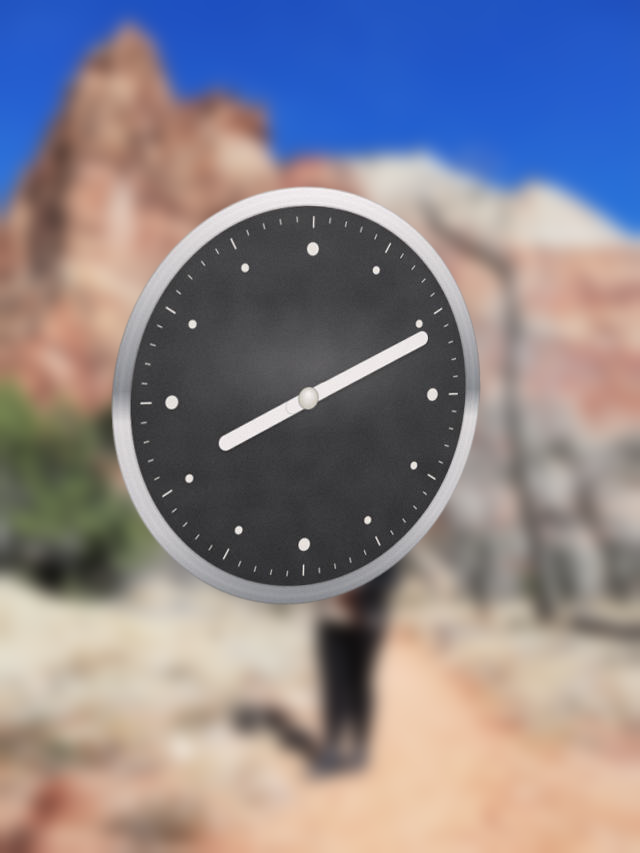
8:11
